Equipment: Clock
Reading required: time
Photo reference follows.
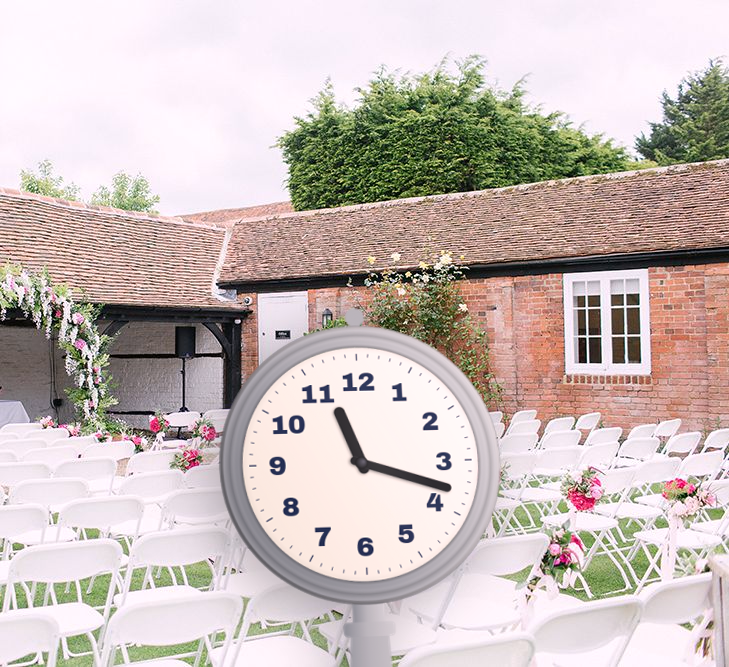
11:18
